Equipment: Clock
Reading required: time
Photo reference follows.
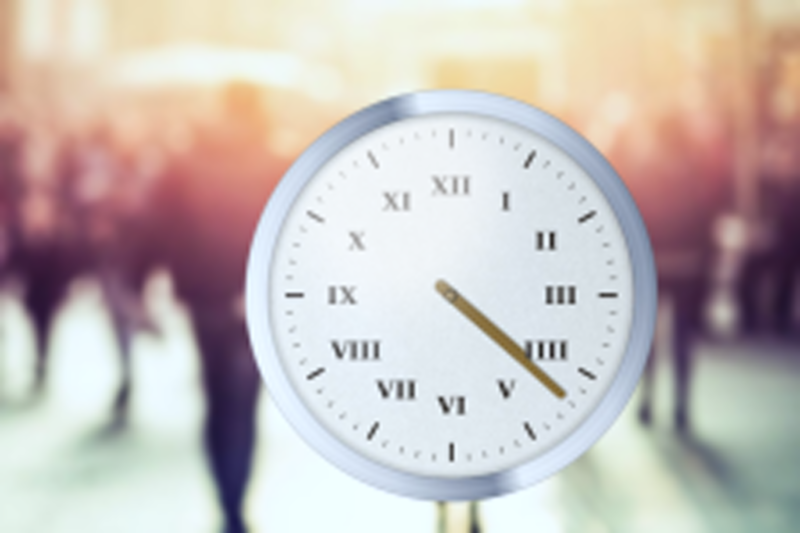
4:22
